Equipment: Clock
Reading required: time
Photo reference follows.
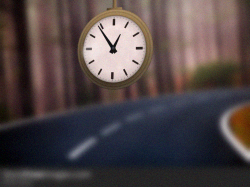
12:54
